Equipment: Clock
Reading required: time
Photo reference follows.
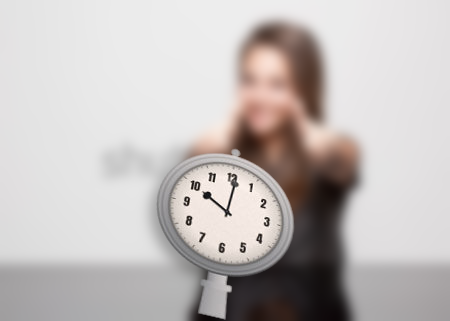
10:01
